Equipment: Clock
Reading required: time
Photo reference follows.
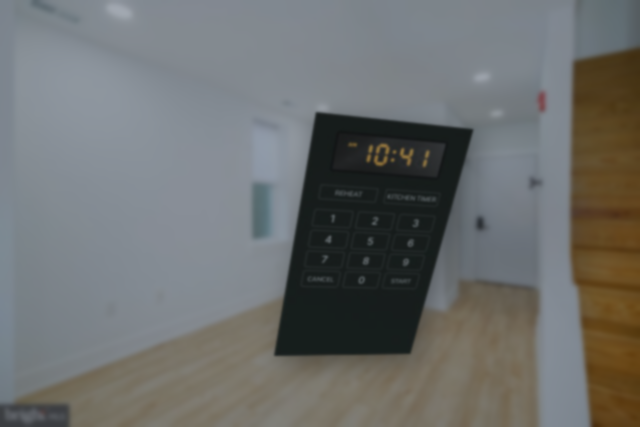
10:41
